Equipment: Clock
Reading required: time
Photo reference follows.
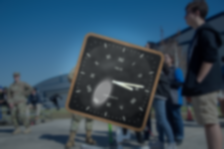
3:14
